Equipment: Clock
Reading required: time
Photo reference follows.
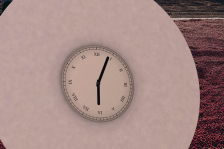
6:04
